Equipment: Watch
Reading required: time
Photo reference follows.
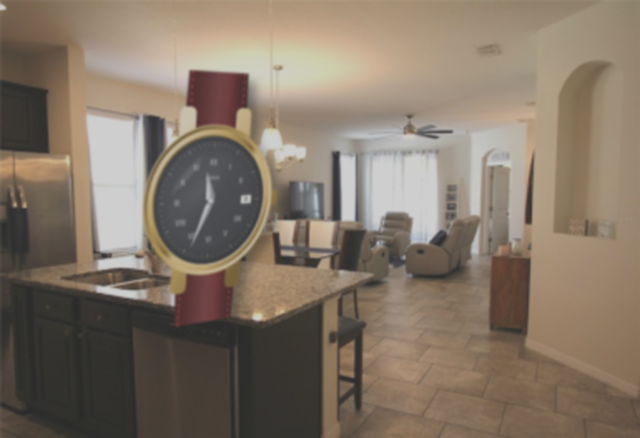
11:34
